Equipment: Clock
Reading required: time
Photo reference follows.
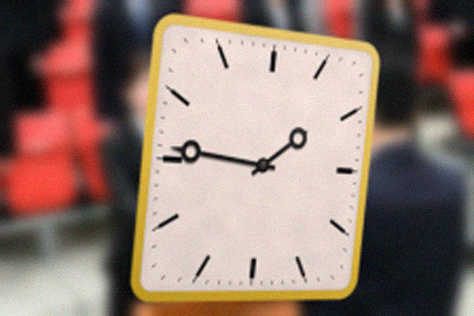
1:46
